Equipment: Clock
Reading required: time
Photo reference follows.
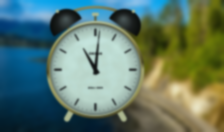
11:01
